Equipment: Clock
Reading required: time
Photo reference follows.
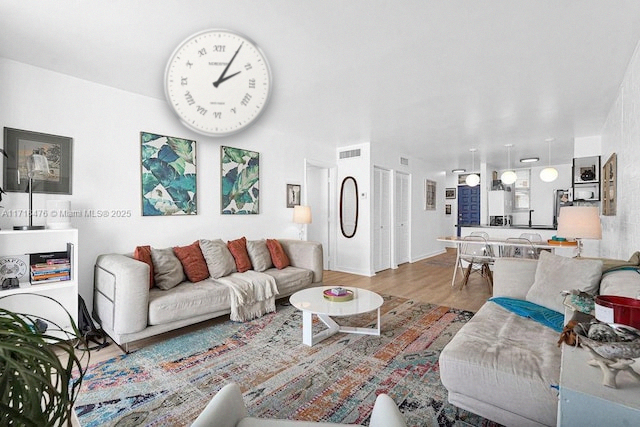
2:05
